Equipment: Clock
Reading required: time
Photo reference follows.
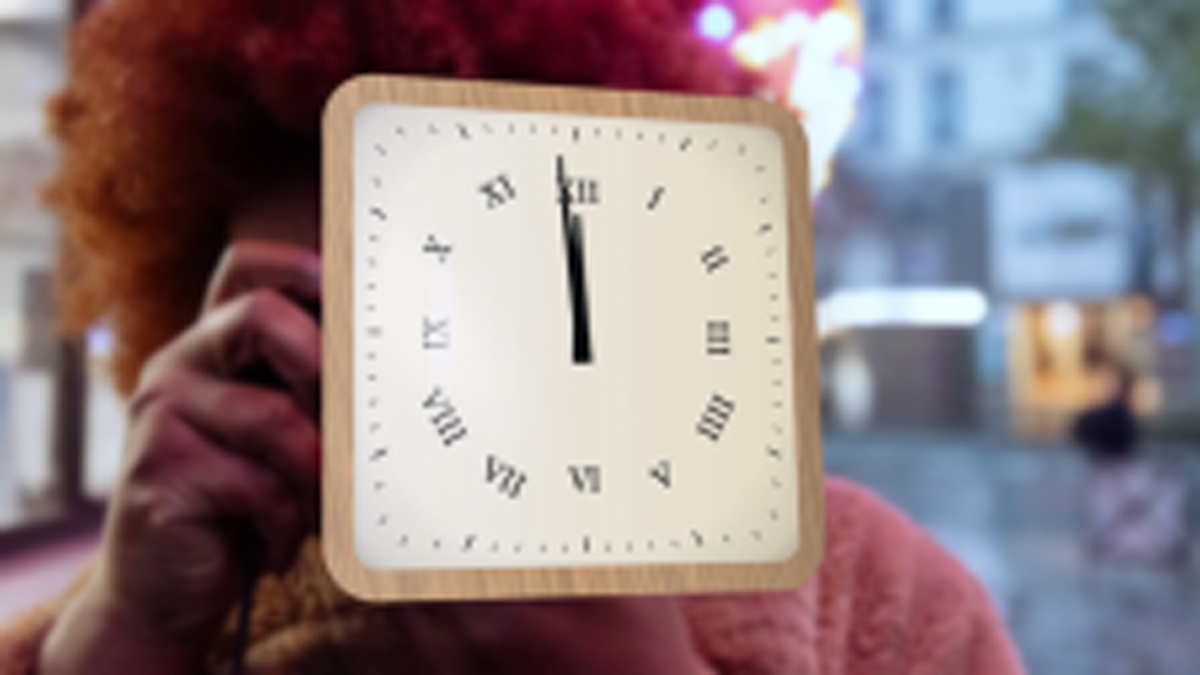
11:59
